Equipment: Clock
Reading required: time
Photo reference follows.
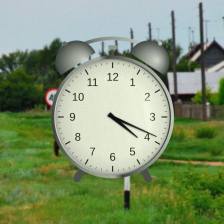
4:19
